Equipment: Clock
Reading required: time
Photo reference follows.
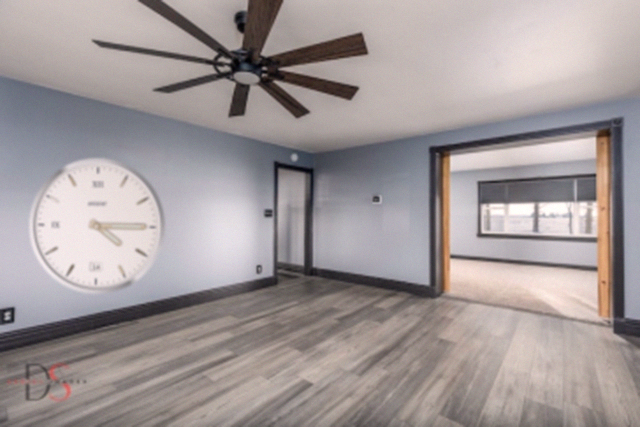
4:15
